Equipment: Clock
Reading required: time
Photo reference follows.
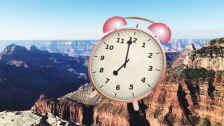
6:59
